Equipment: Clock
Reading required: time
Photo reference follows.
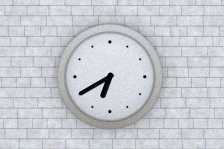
6:40
